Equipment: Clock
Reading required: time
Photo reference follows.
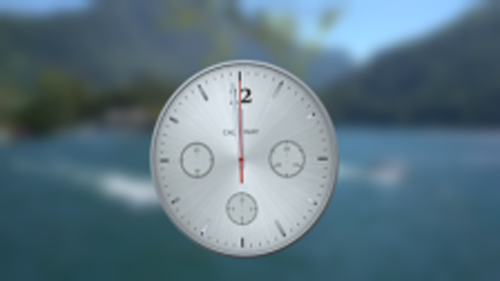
11:59
